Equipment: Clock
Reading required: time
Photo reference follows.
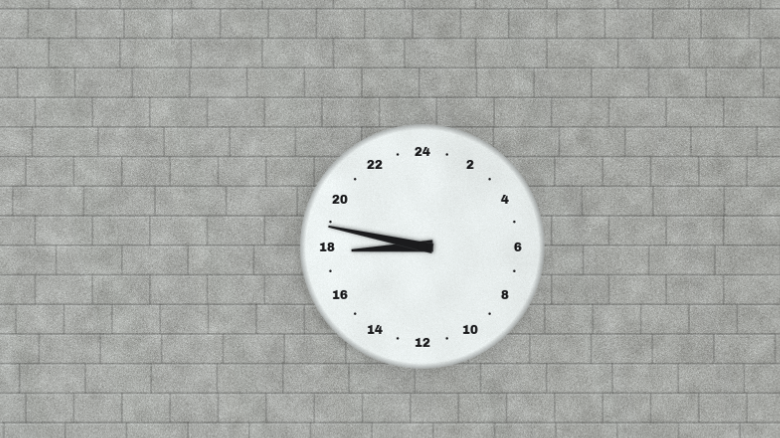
17:47
